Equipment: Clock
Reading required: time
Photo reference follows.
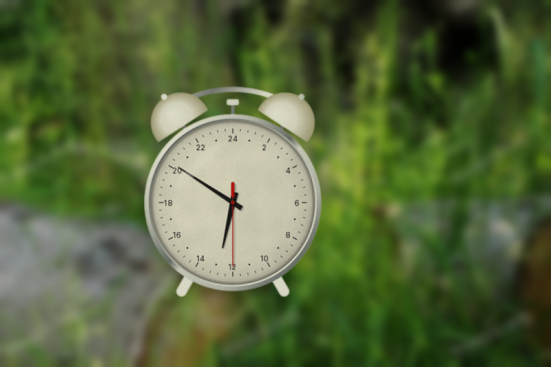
12:50:30
